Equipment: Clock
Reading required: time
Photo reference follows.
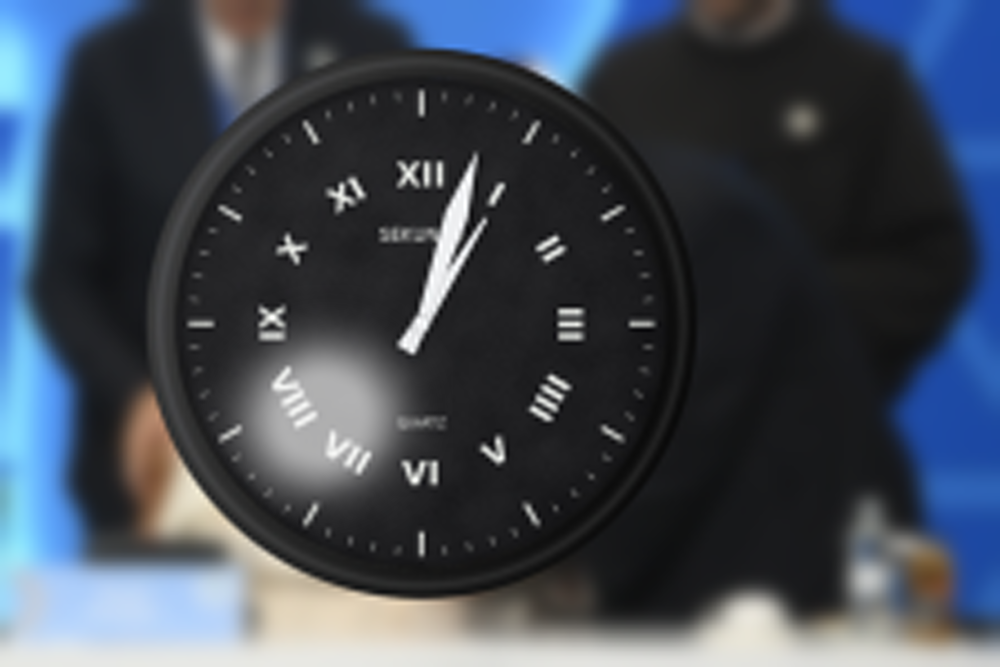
1:03
